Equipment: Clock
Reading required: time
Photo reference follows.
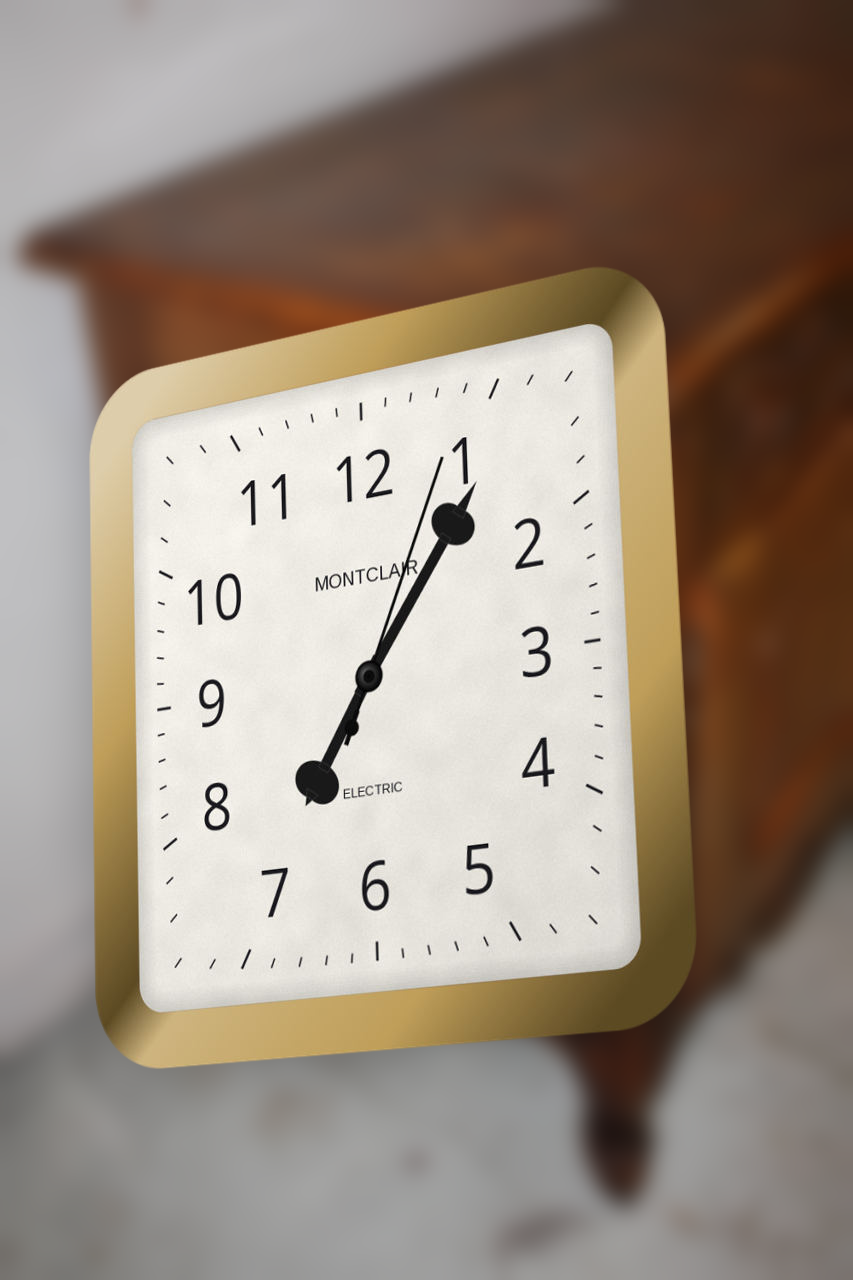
7:06:04
